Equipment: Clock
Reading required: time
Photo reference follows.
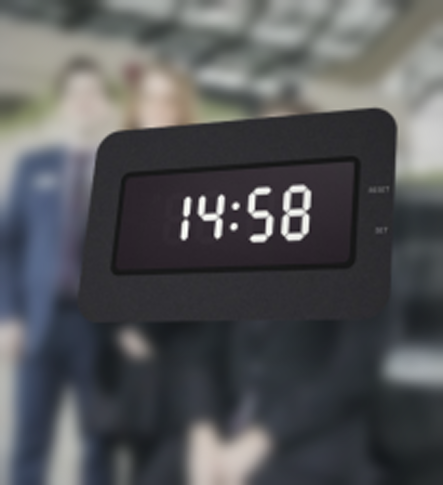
14:58
